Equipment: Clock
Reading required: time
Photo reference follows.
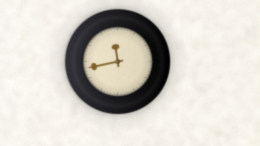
11:43
